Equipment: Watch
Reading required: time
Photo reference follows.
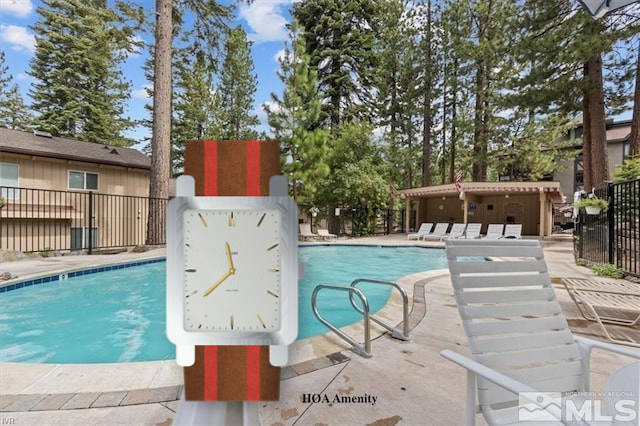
11:38
